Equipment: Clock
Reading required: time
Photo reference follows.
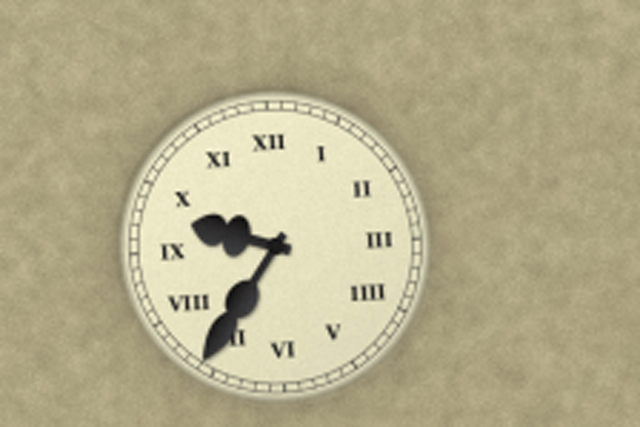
9:36
